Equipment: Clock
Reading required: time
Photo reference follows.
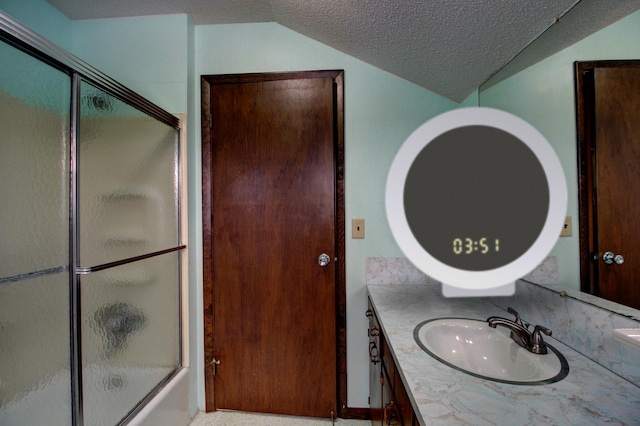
3:51
